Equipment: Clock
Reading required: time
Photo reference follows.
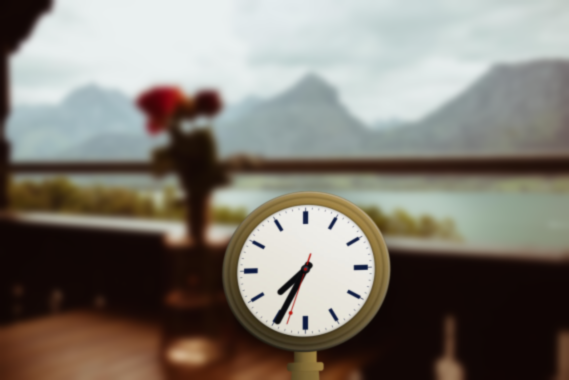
7:34:33
